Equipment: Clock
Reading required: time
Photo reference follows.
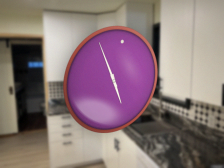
4:54
